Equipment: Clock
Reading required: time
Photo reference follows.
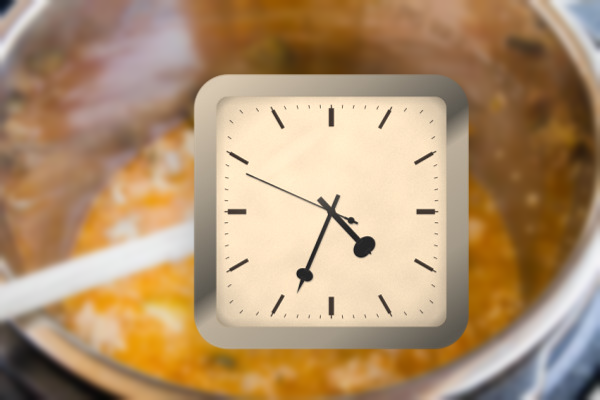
4:33:49
